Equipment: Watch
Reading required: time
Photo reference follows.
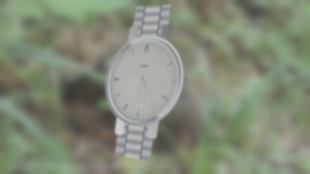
5:24
